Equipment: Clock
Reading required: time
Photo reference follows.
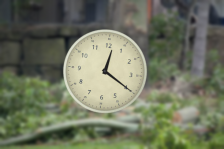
12:20
